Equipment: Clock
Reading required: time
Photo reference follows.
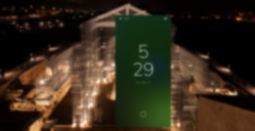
5:29
